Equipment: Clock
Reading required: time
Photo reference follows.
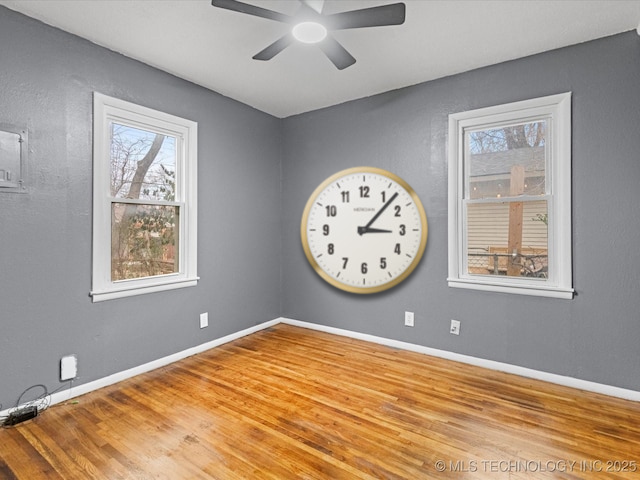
3:07
